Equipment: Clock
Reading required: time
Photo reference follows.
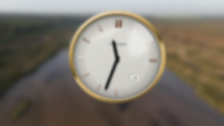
11:33
